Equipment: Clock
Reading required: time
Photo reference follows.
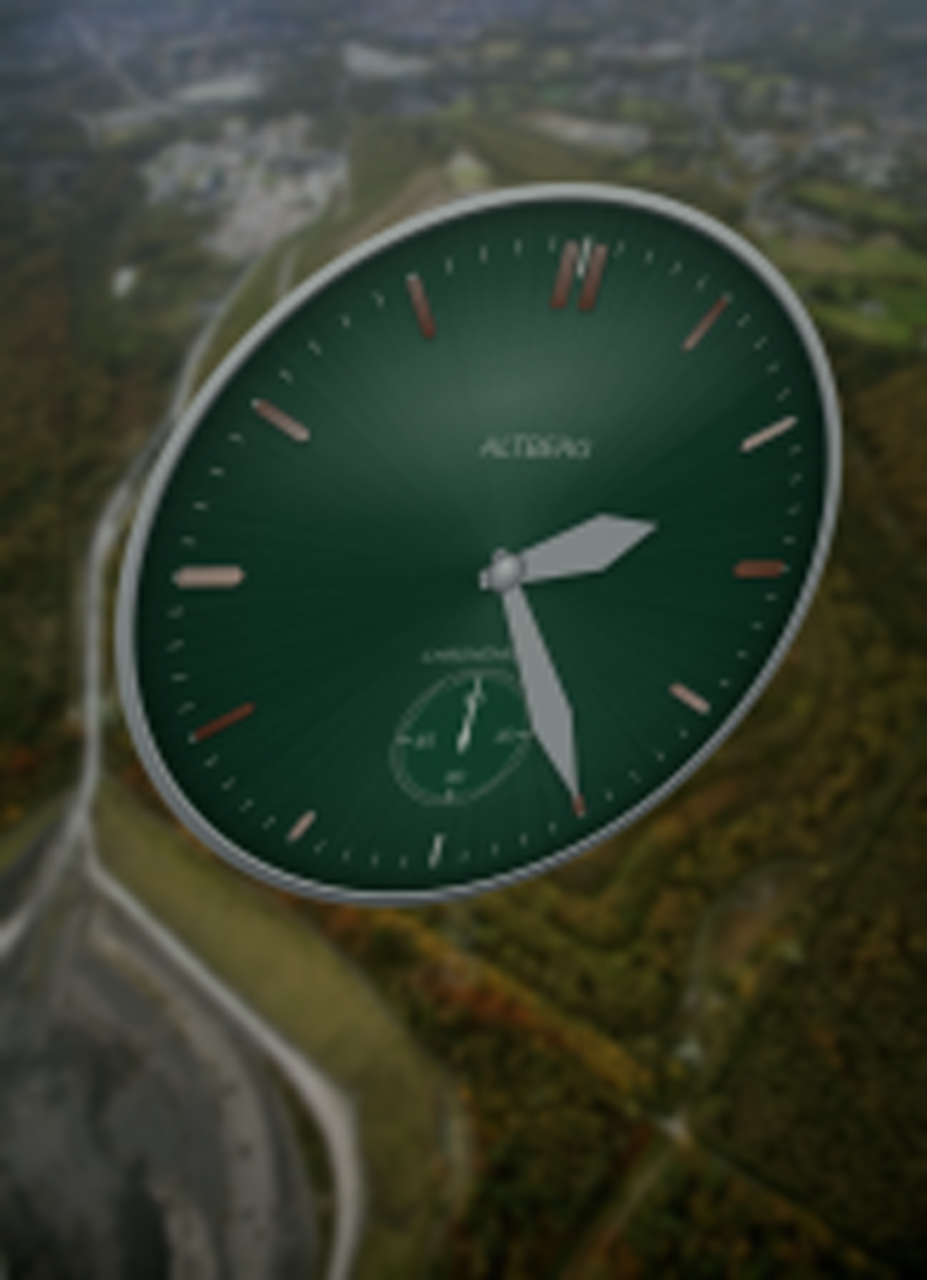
2:25
